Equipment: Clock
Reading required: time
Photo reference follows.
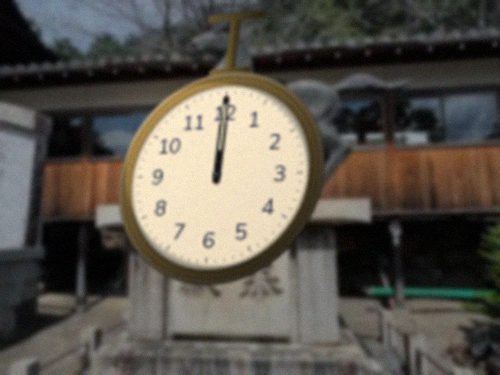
12:00
